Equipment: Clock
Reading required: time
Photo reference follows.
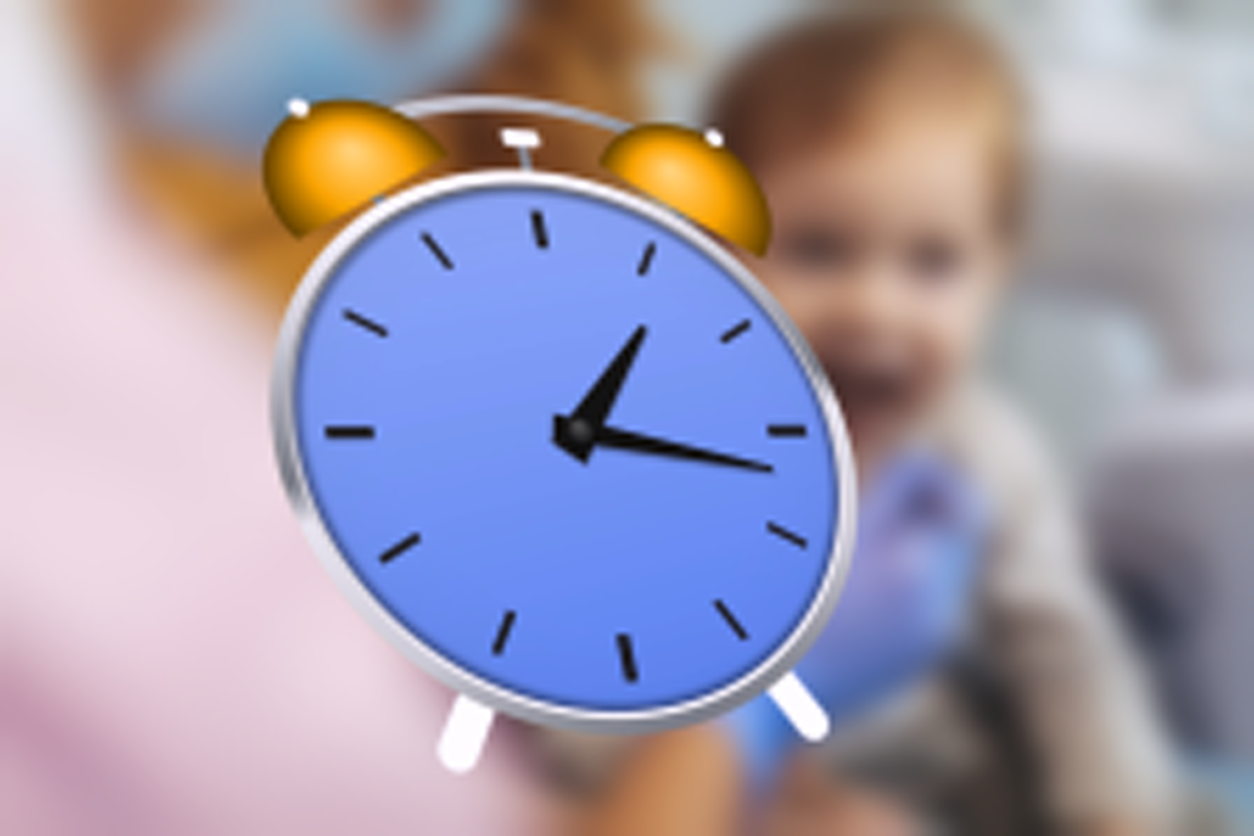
1:17
